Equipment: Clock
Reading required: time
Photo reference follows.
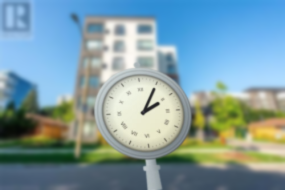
2:05
